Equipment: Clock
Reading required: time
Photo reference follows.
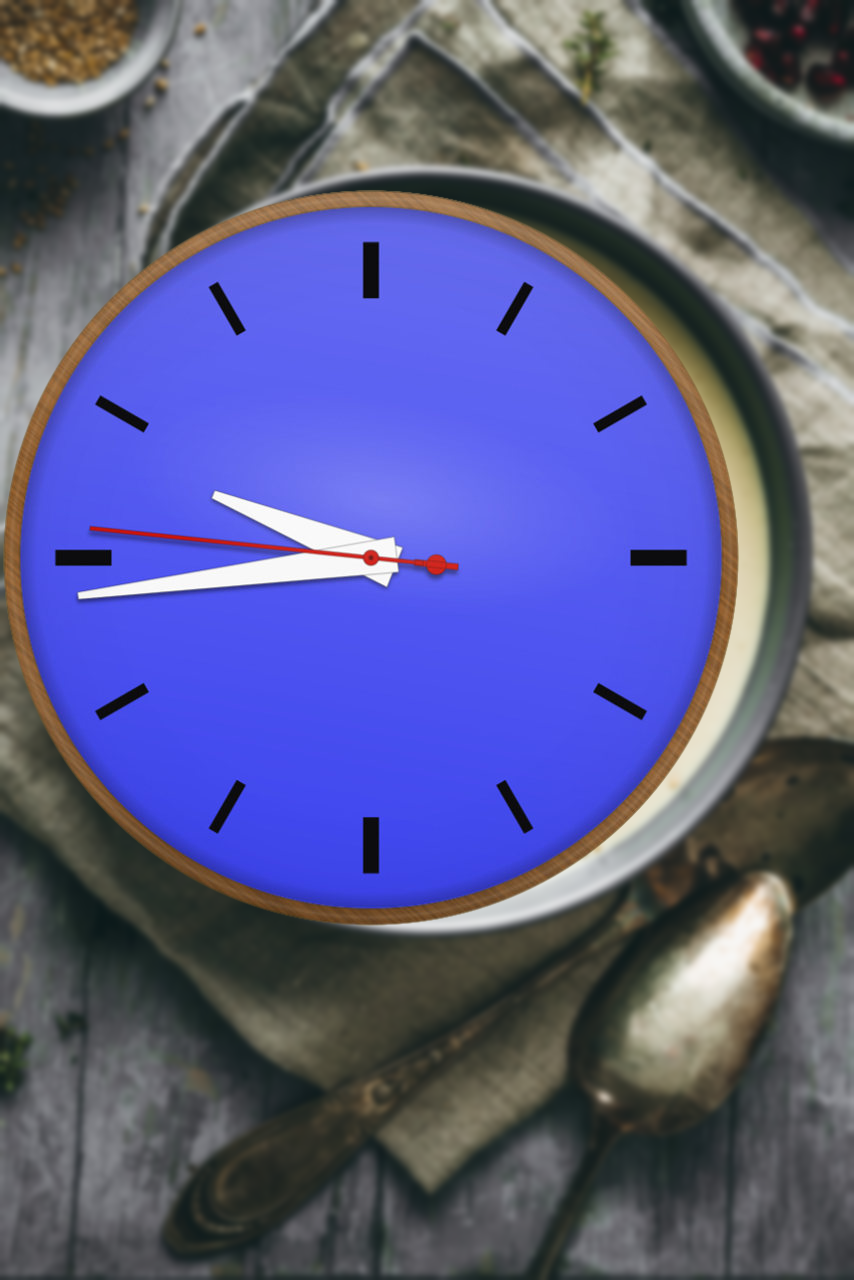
9:43:46
